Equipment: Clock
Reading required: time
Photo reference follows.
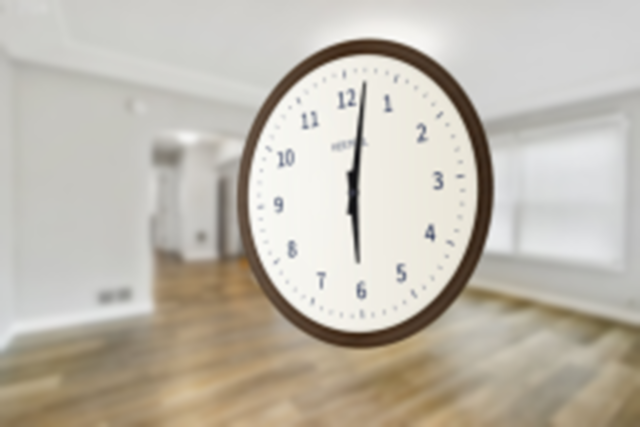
6:02
